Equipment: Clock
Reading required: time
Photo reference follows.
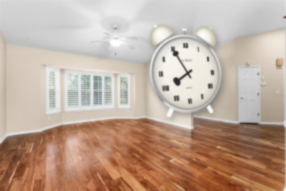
7:55
